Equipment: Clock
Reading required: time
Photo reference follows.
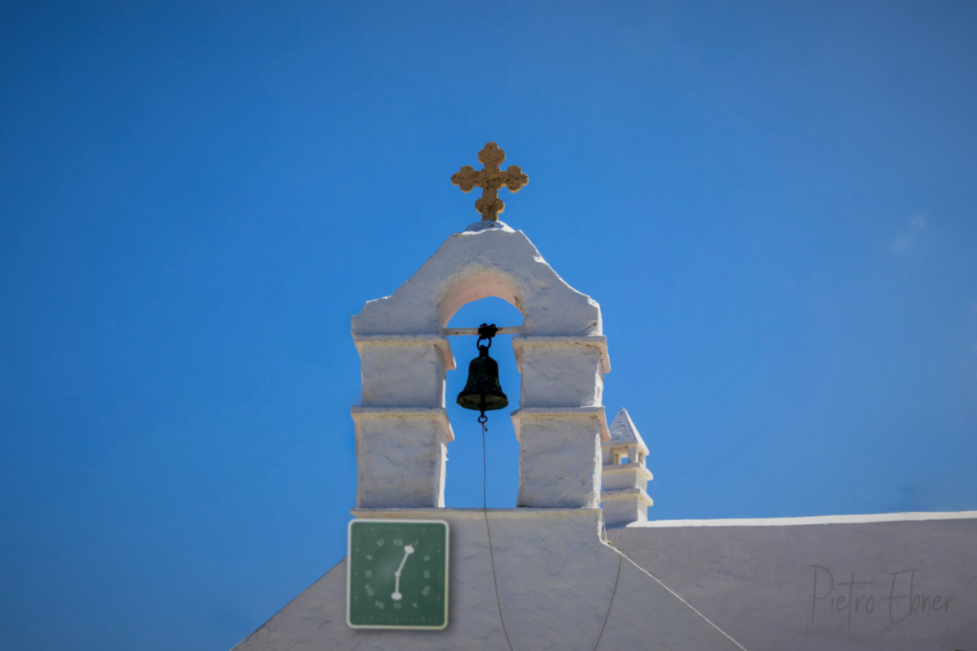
6:04
